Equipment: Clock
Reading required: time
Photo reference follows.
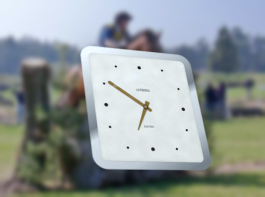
6:51
